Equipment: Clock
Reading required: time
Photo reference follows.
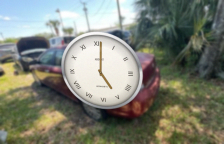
5:01
